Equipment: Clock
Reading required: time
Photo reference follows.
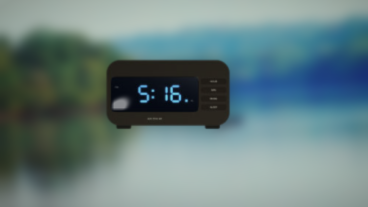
5:16
